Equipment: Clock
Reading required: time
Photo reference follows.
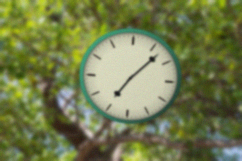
7:07
